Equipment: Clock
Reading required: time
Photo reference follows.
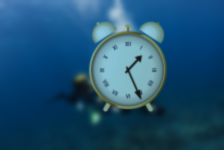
1:26
